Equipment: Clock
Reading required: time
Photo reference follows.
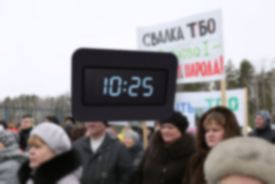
10:25
